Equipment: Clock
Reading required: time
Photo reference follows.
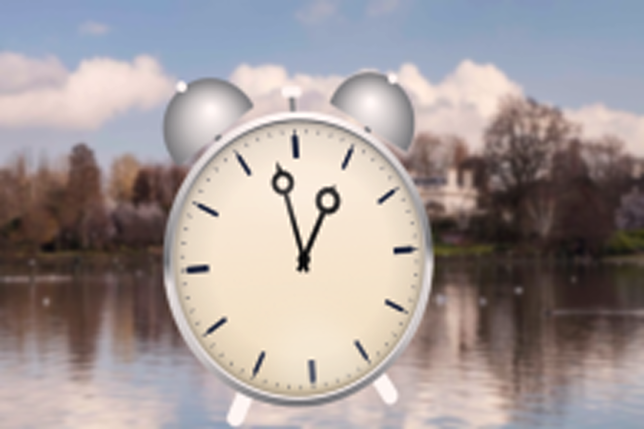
12:58
